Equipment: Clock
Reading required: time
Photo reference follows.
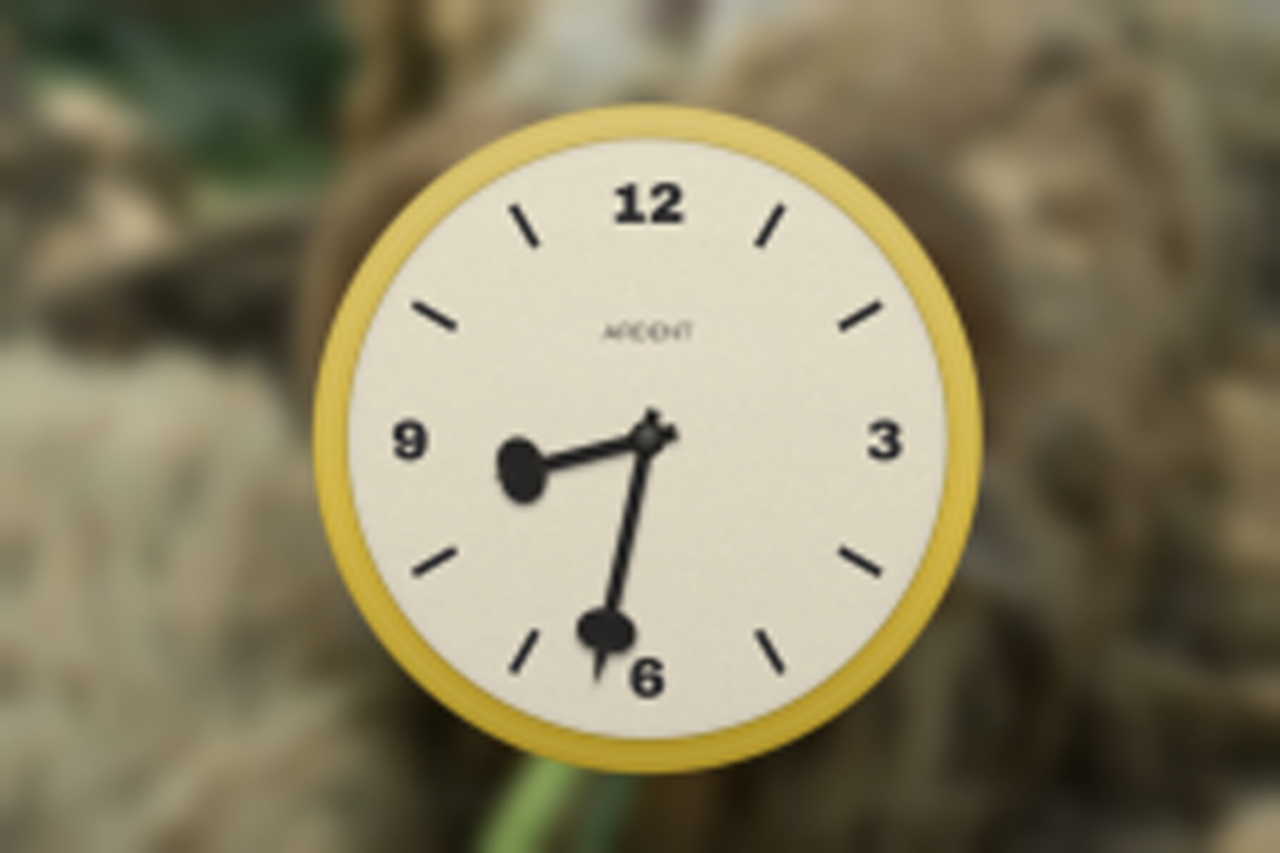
8:32
